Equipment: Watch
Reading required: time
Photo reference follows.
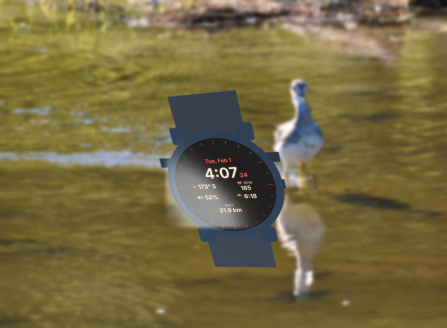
4:07
